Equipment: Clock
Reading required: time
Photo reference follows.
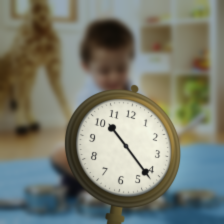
10:22
